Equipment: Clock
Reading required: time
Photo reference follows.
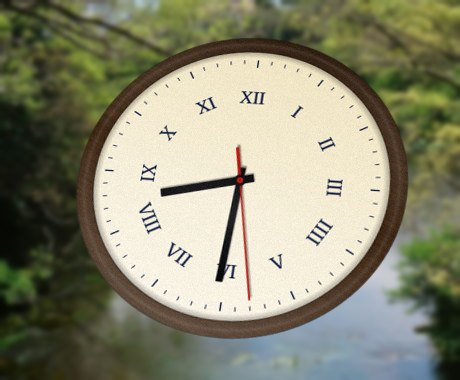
8:30:28
